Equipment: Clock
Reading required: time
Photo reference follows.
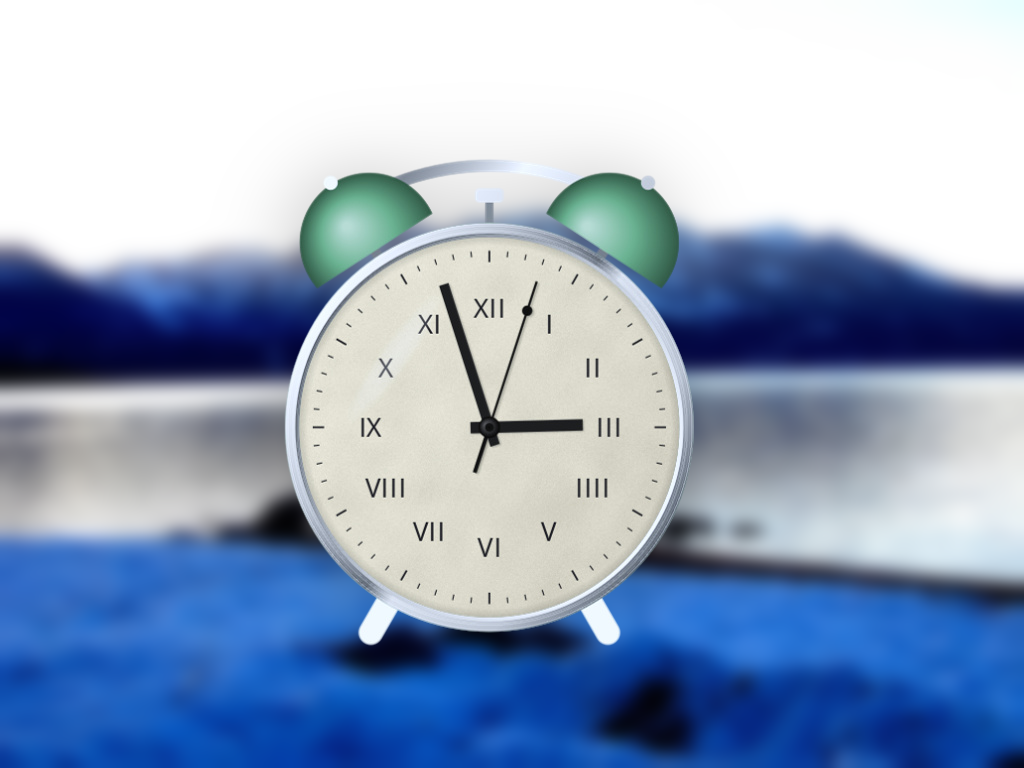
2:57:03
